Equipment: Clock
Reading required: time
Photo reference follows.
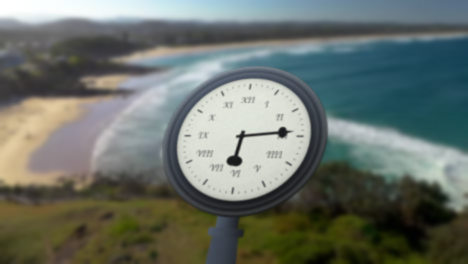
6:14
